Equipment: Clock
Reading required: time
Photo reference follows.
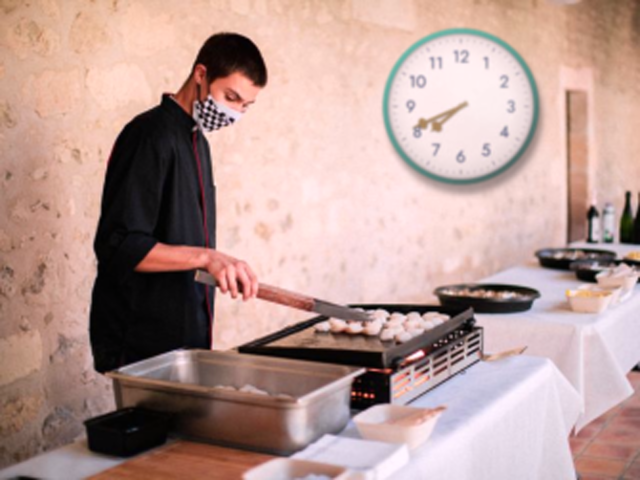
7:41
